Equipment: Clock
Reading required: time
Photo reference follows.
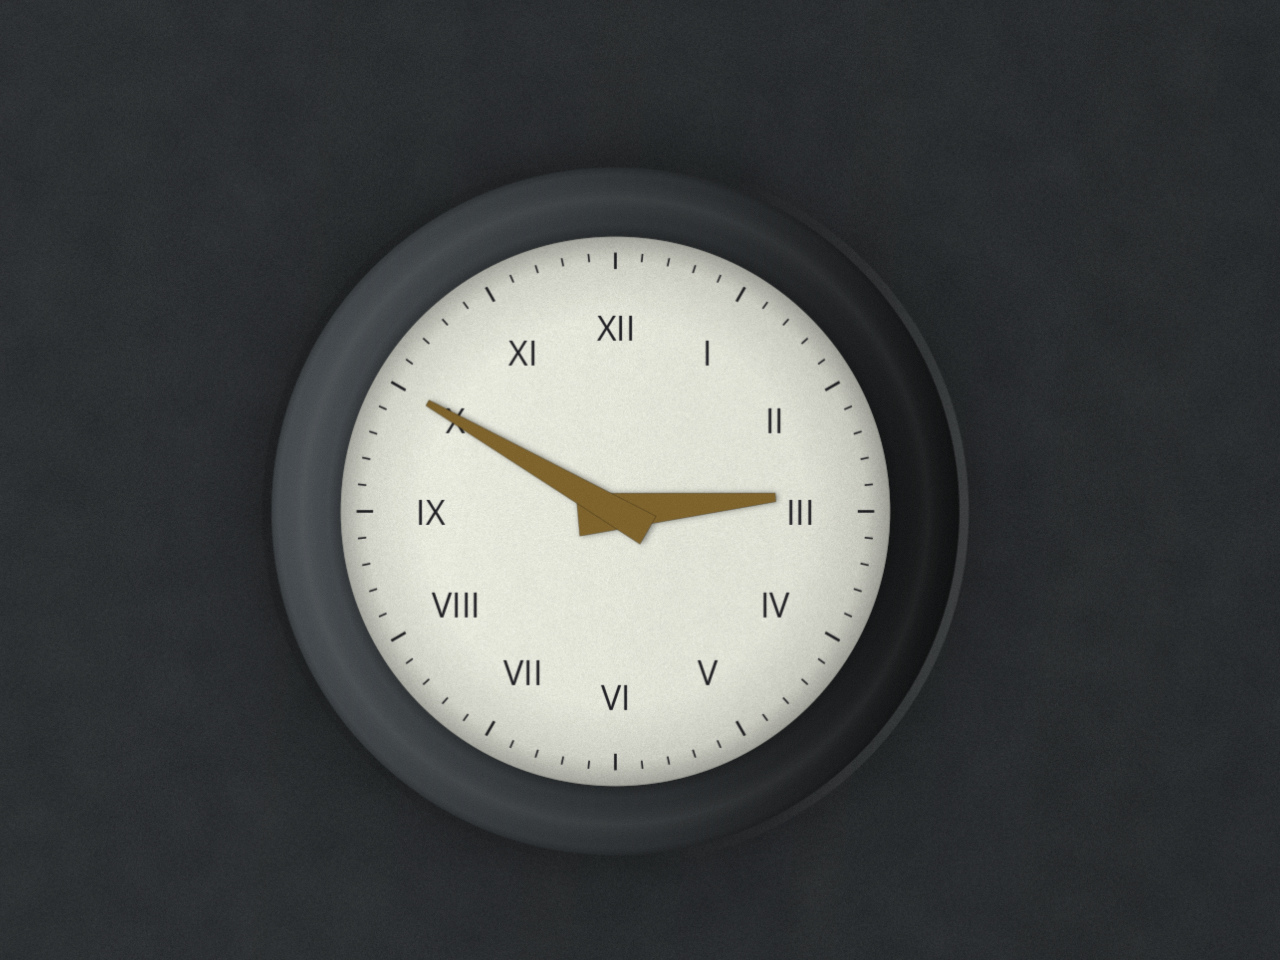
2:50
